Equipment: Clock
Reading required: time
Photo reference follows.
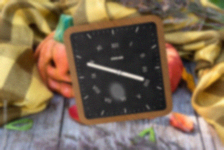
3:49
